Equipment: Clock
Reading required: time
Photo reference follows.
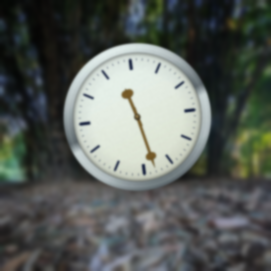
11:28
